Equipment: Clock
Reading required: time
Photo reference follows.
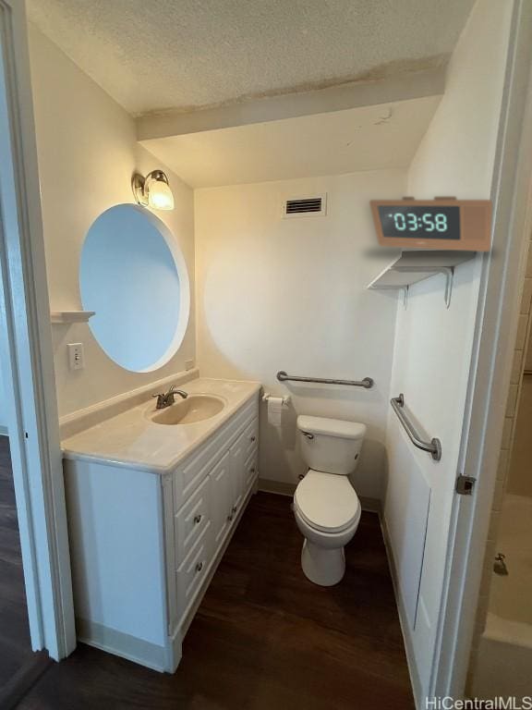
3:58
